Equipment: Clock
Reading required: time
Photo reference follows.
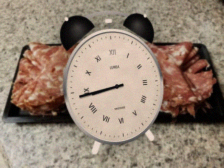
8:44
